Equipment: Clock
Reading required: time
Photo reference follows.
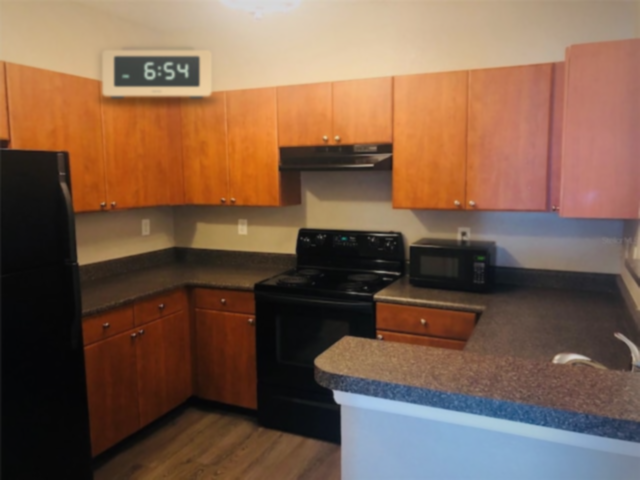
6:54
